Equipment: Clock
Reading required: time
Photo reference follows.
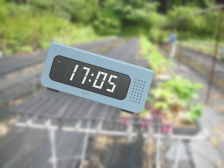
17:05
